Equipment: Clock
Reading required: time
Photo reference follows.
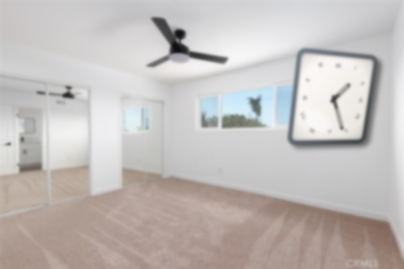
1:26
